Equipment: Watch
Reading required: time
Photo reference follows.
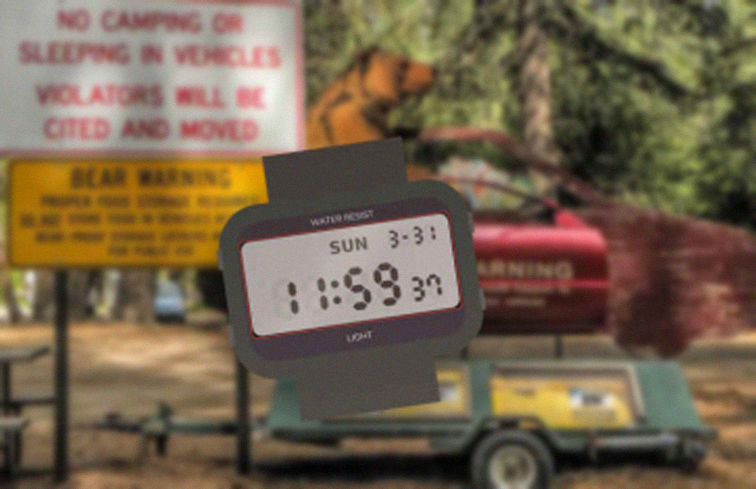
11:59:37
